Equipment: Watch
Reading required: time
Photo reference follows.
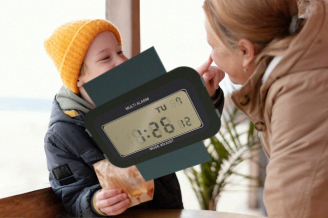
1:26:12
